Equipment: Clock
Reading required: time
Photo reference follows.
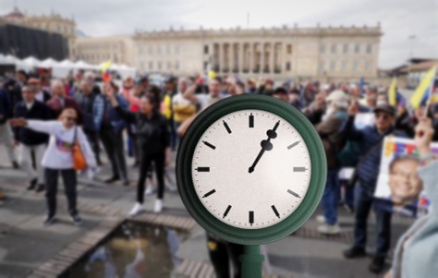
1:05
